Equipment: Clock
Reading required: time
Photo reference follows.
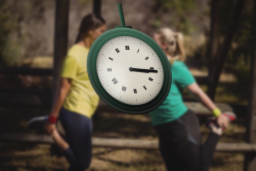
3:16
